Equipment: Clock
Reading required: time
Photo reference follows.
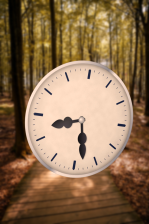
8:28
